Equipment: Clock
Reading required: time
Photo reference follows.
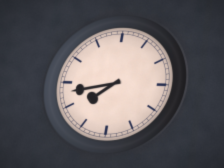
7:43
